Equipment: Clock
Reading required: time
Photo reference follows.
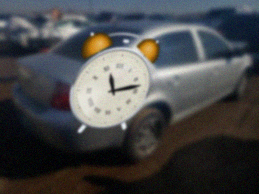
11:13
